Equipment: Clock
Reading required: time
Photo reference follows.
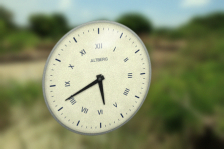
5:41
